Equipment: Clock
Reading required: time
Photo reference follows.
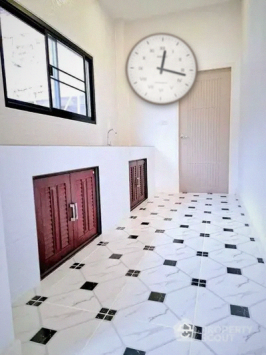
12:17
